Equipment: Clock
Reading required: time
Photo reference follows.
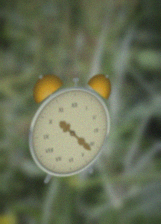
10:22
